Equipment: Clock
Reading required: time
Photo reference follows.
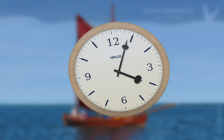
4:04
